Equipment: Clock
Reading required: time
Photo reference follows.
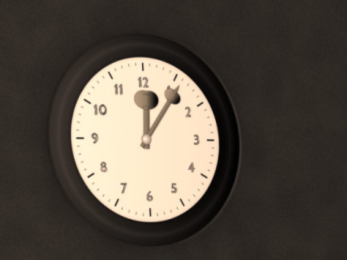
12:06
